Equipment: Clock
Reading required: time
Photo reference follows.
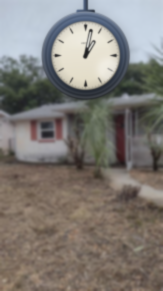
1:02
